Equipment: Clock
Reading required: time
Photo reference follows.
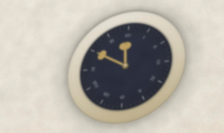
11:50
